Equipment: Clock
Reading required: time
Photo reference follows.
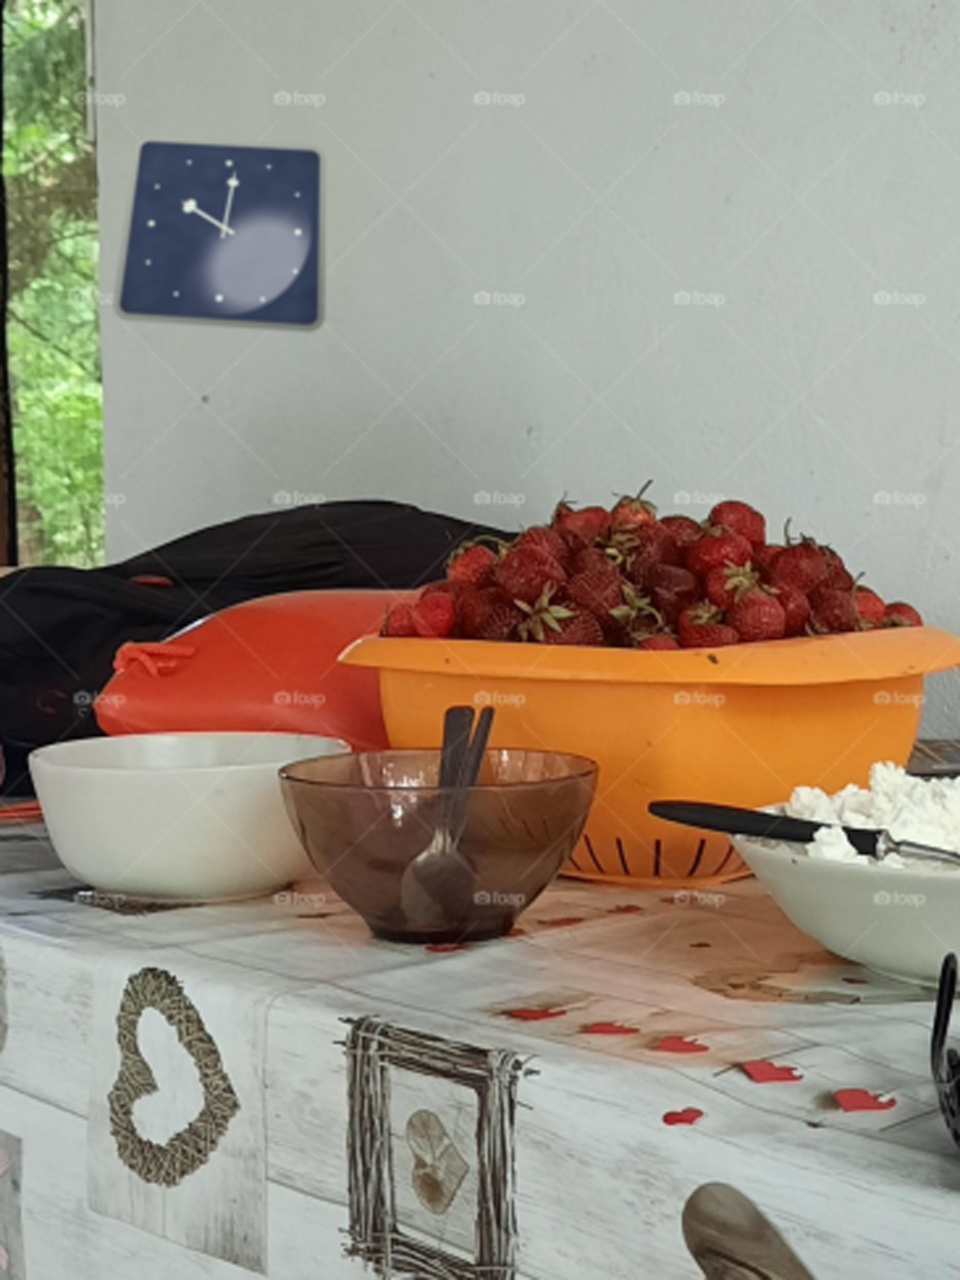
10:01
